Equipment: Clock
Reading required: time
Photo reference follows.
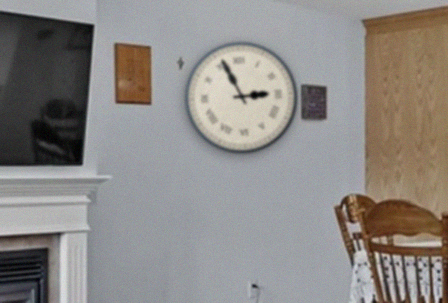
2:56
